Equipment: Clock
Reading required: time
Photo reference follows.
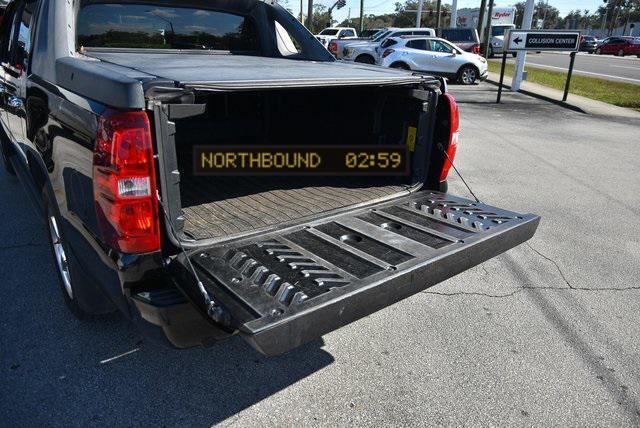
2:59
